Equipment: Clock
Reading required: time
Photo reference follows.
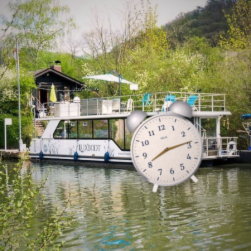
8:14
